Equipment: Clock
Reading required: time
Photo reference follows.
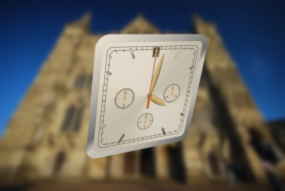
4:02
